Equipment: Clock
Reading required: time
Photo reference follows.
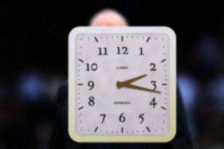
2:17
